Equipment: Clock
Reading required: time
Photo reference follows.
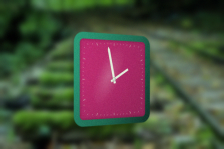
1:58
